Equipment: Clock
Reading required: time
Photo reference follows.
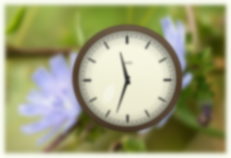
11:33
